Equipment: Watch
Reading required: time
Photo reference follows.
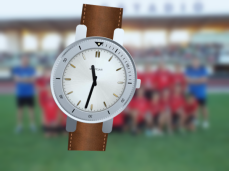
11:32
